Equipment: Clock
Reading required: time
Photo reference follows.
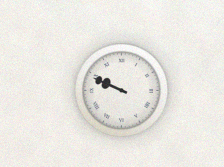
9:49
